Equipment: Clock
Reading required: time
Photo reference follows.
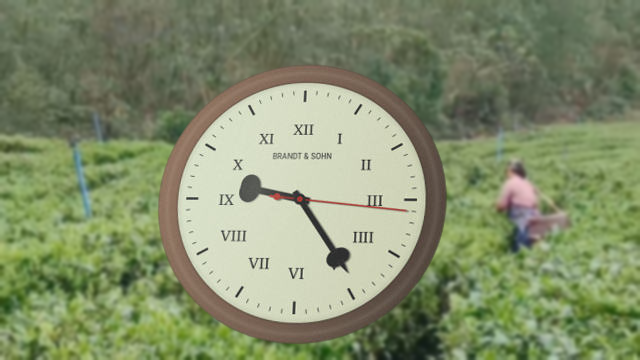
9:24:16
